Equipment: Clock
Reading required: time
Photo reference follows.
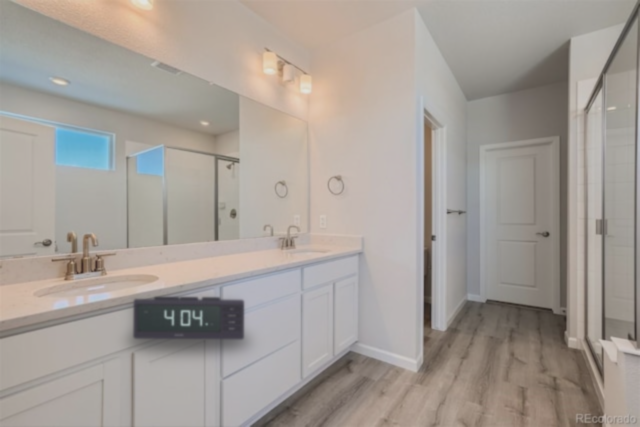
4:04
